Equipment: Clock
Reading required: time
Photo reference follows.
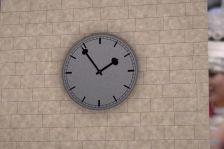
1:54
